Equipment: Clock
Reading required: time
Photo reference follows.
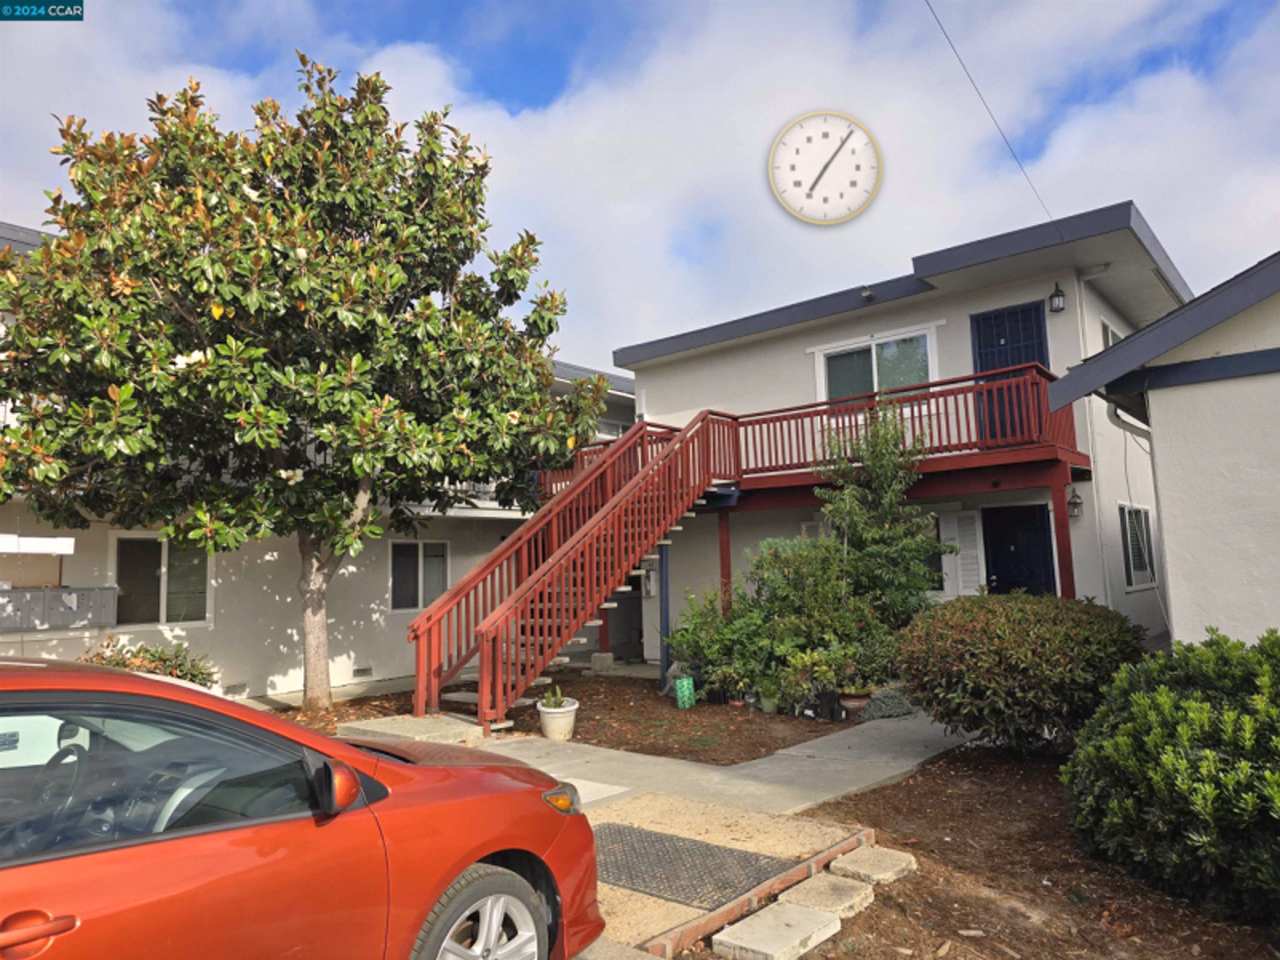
7:06
